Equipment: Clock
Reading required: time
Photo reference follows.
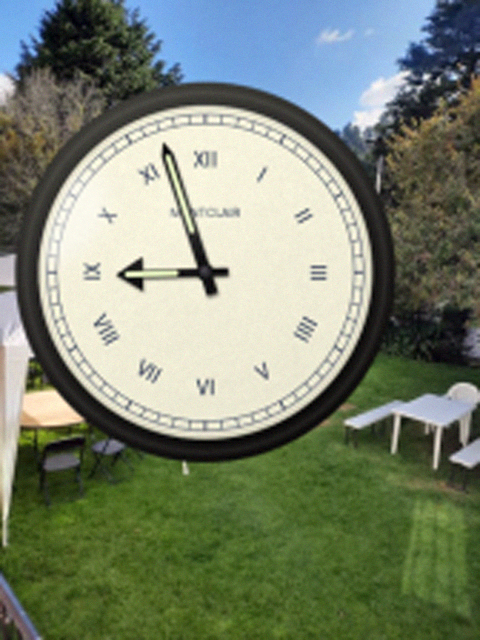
8:57
